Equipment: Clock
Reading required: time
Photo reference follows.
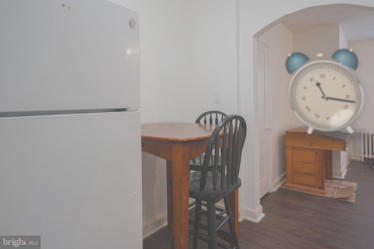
11:17
